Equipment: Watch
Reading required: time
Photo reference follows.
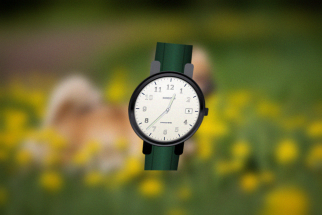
12:37
